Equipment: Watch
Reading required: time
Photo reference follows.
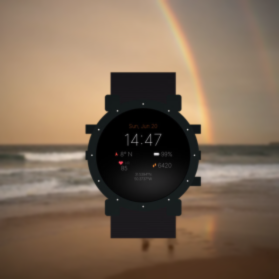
14:47
